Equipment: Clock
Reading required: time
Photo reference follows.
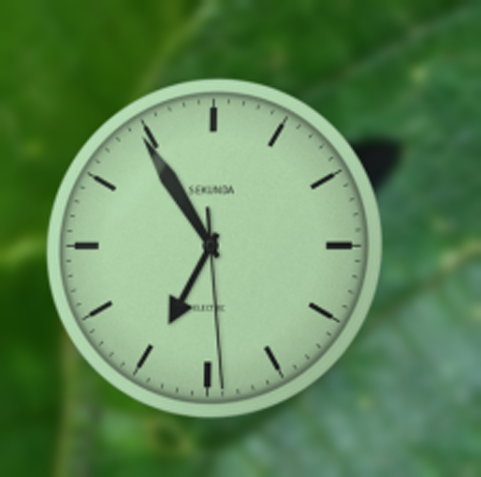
6:54:29
